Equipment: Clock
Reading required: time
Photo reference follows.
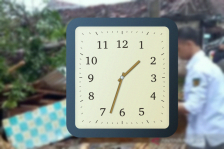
1:33
